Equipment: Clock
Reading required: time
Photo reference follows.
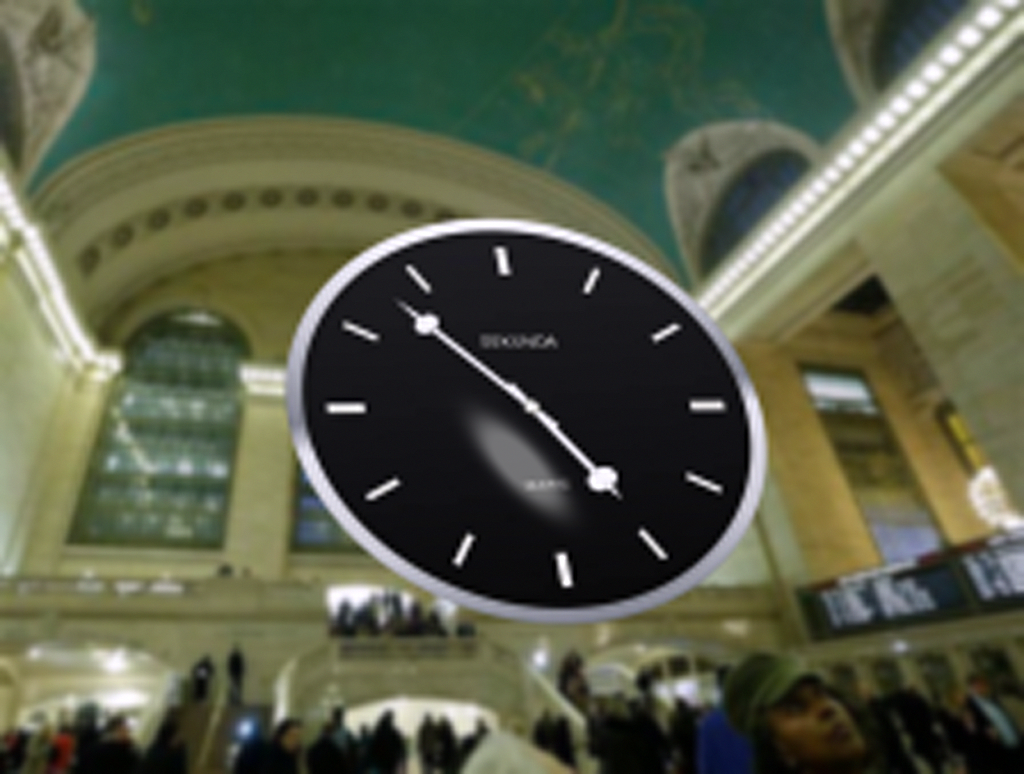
4:53
